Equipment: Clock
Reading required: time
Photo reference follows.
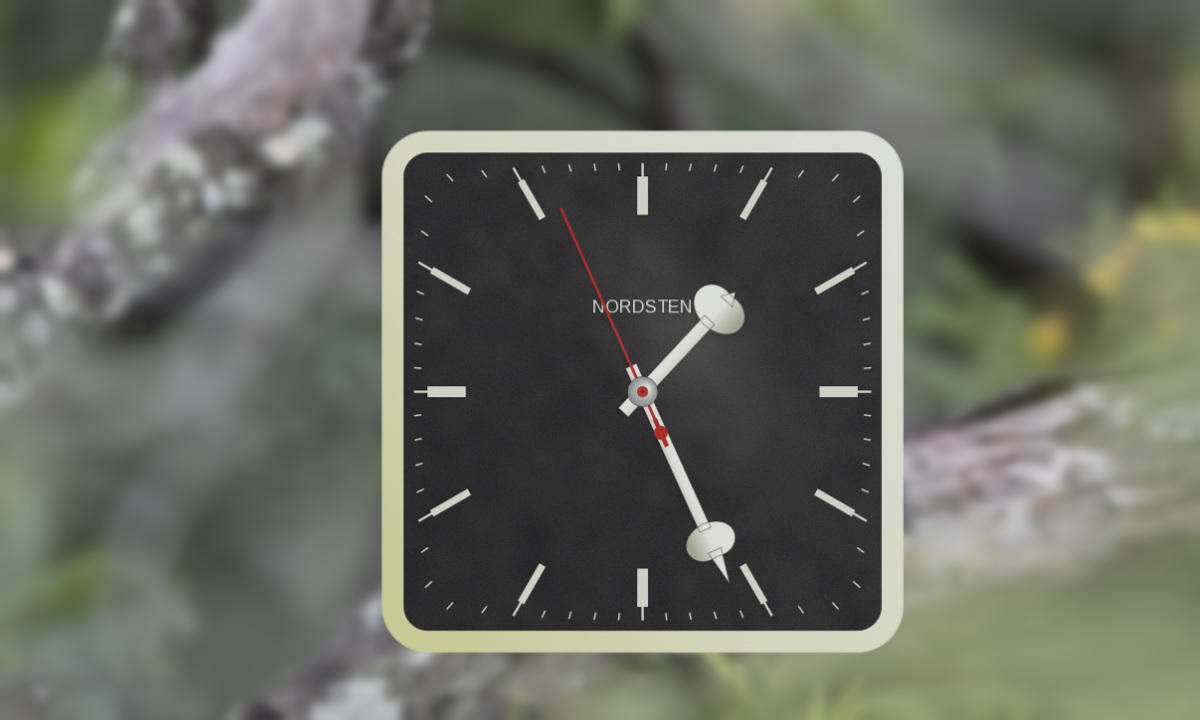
1:25:56
